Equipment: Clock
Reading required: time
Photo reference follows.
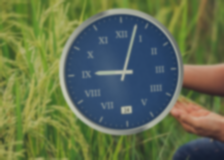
9:03
